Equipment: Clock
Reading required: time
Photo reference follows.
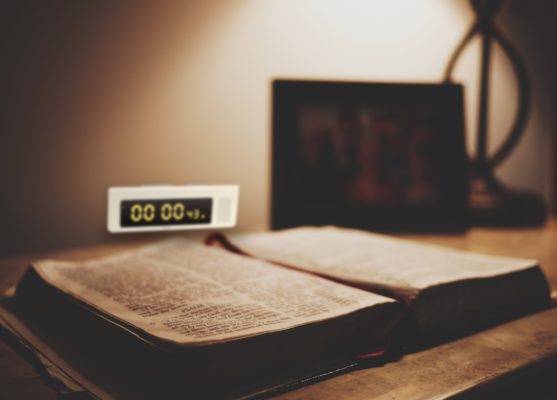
0:00
